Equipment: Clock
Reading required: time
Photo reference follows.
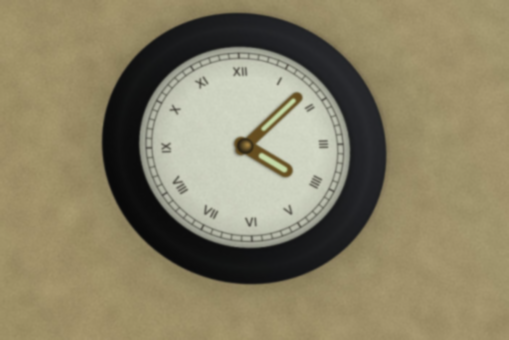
4:08
